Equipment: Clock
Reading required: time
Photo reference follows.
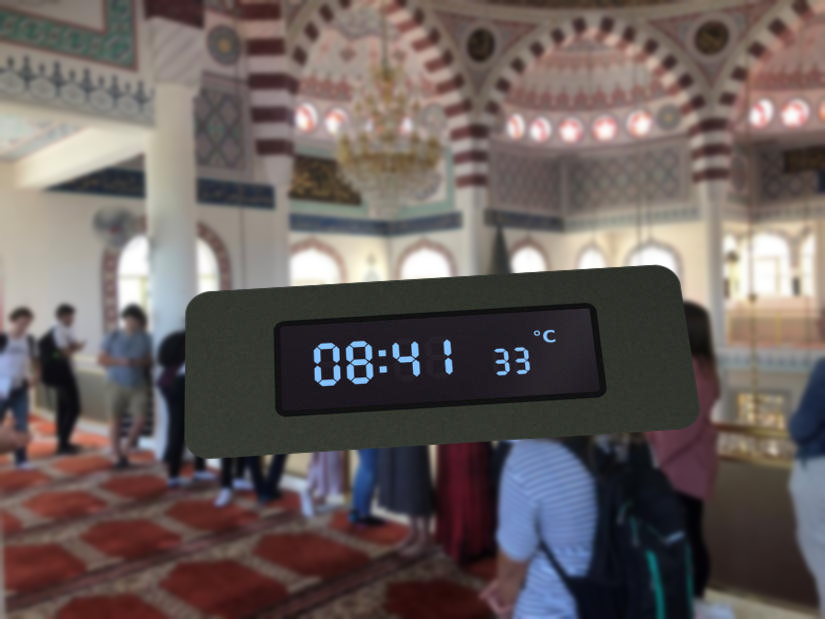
8:41
